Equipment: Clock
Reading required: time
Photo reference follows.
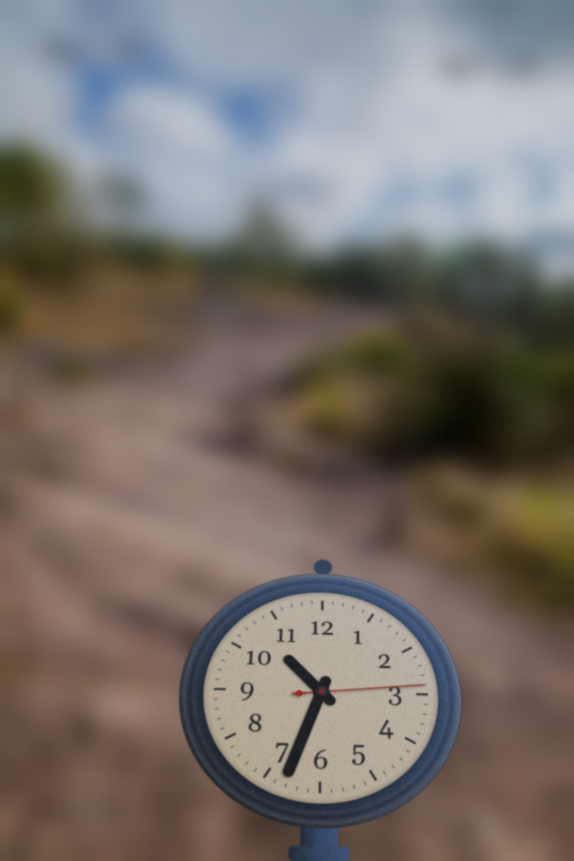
10:33:14
